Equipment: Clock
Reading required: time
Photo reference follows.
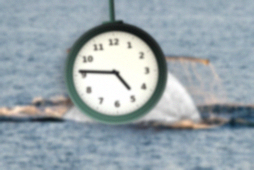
4:46
